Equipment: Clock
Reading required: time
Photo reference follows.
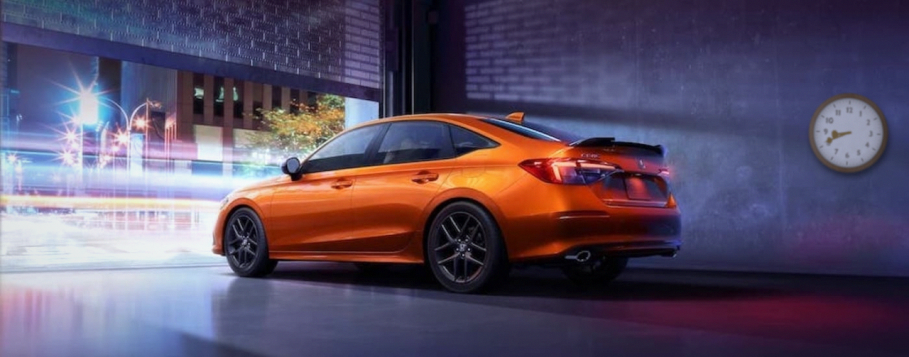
8:41
